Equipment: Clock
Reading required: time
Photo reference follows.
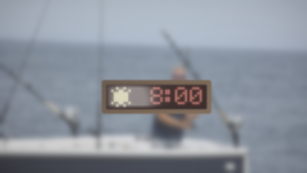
8:00
